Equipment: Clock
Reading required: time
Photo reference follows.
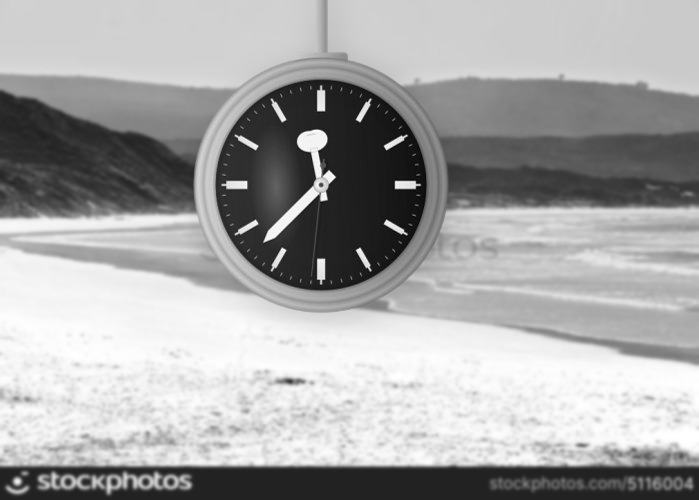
11:37:31
